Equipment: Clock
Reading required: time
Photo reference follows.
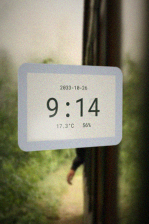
9:14
